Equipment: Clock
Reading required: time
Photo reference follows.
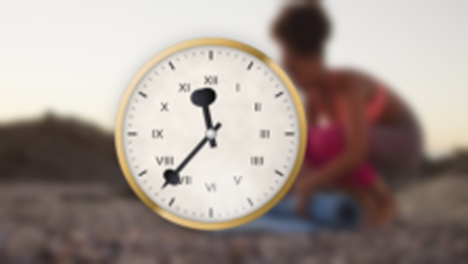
11:37
